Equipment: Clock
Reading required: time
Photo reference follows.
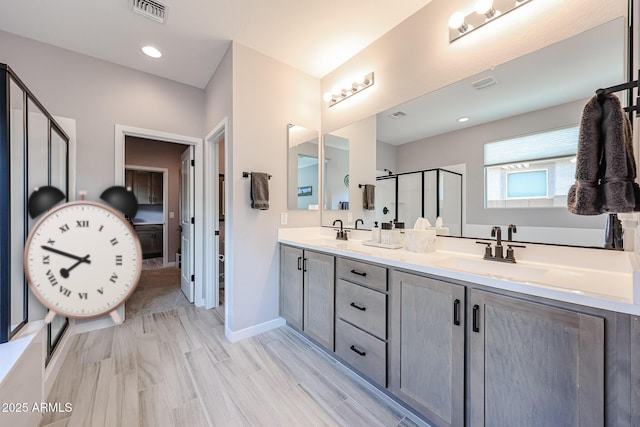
7:48
